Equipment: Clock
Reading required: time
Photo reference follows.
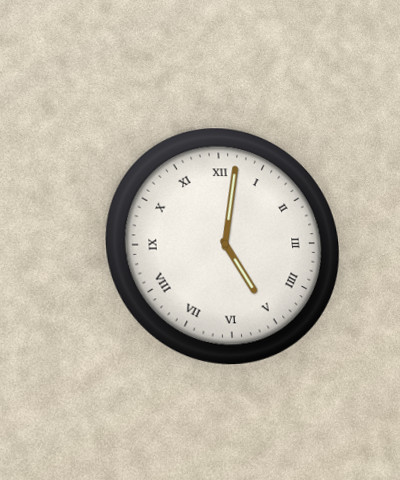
5:02
